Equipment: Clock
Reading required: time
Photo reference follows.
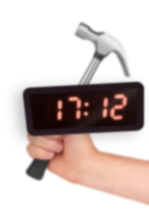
17:12
